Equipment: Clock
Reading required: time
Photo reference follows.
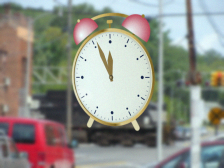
11:56
